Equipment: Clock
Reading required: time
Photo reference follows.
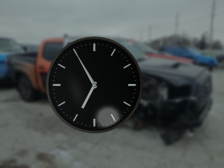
6:55
